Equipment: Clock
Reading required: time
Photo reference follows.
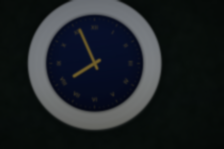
7:56
